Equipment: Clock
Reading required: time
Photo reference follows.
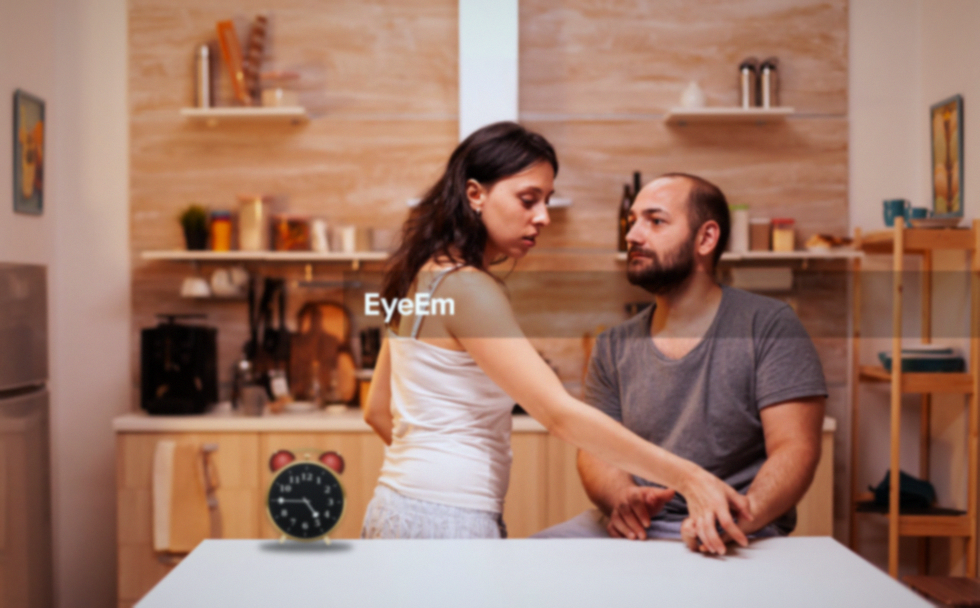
4:45
